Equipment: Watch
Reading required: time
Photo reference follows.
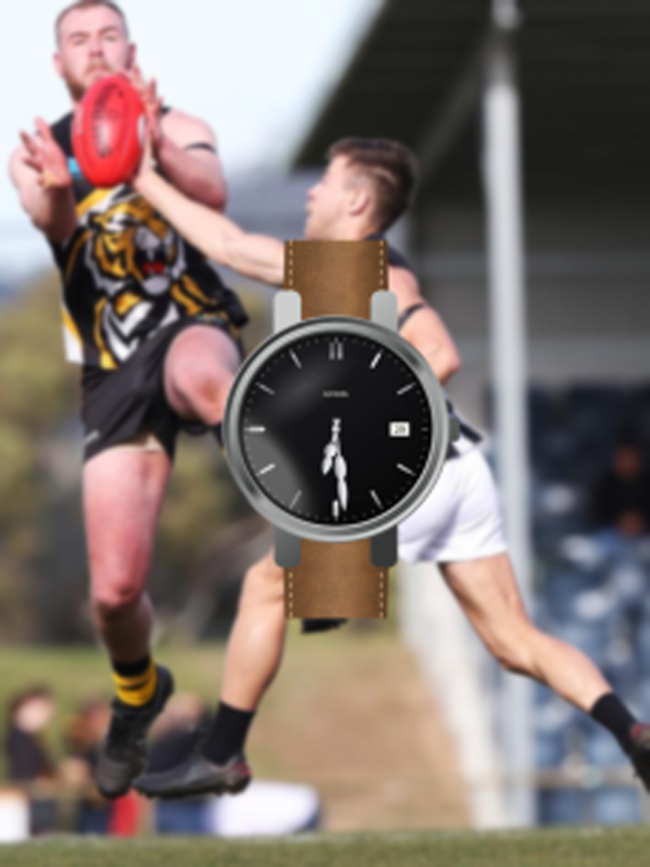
6:29
